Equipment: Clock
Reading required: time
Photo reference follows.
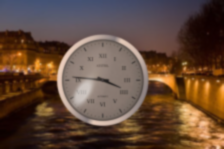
3:46
